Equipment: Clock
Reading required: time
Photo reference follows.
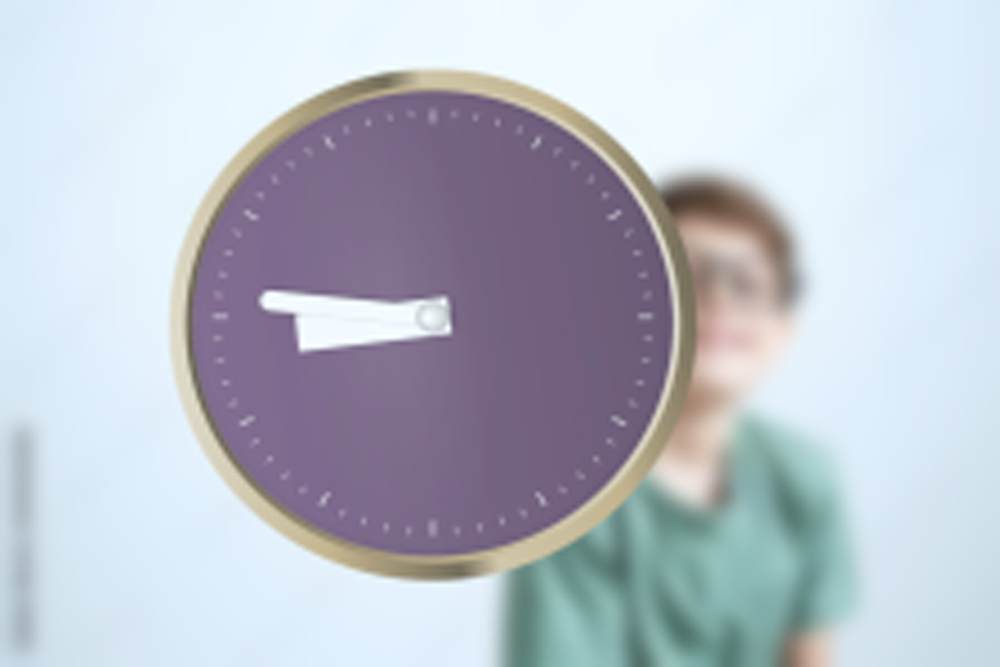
8:46
